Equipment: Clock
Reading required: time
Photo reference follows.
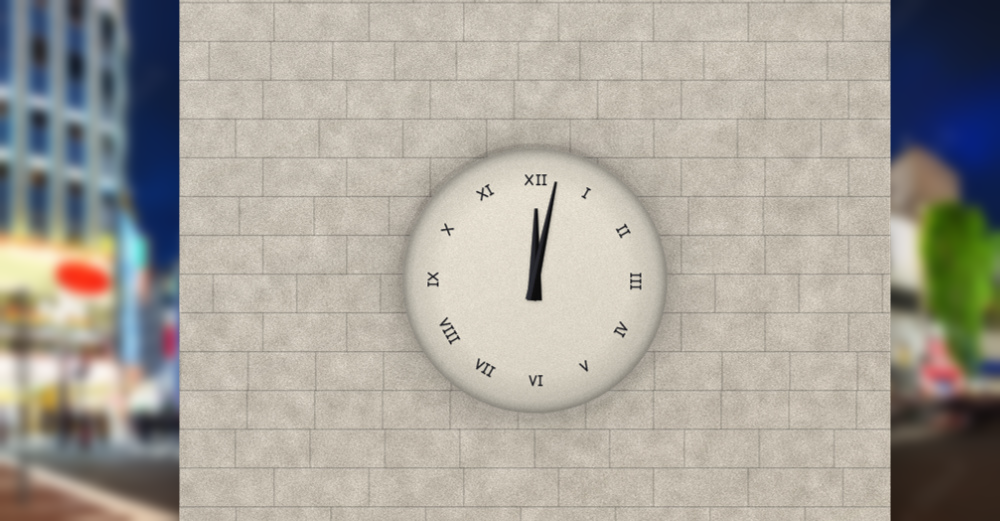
12:02
